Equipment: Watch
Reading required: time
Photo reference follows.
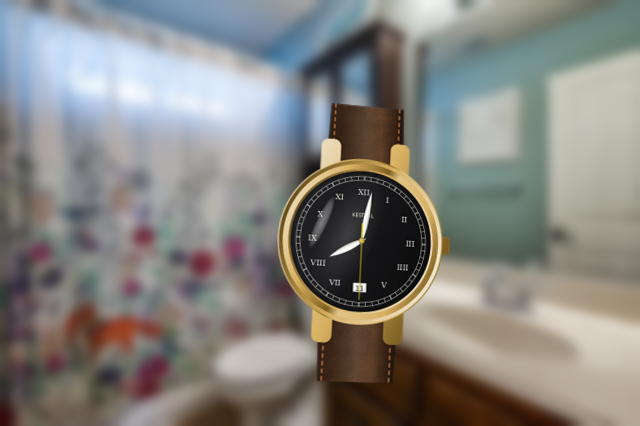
8:01:30
